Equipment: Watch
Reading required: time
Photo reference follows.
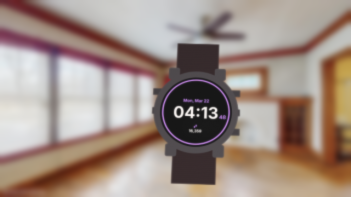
4:13
